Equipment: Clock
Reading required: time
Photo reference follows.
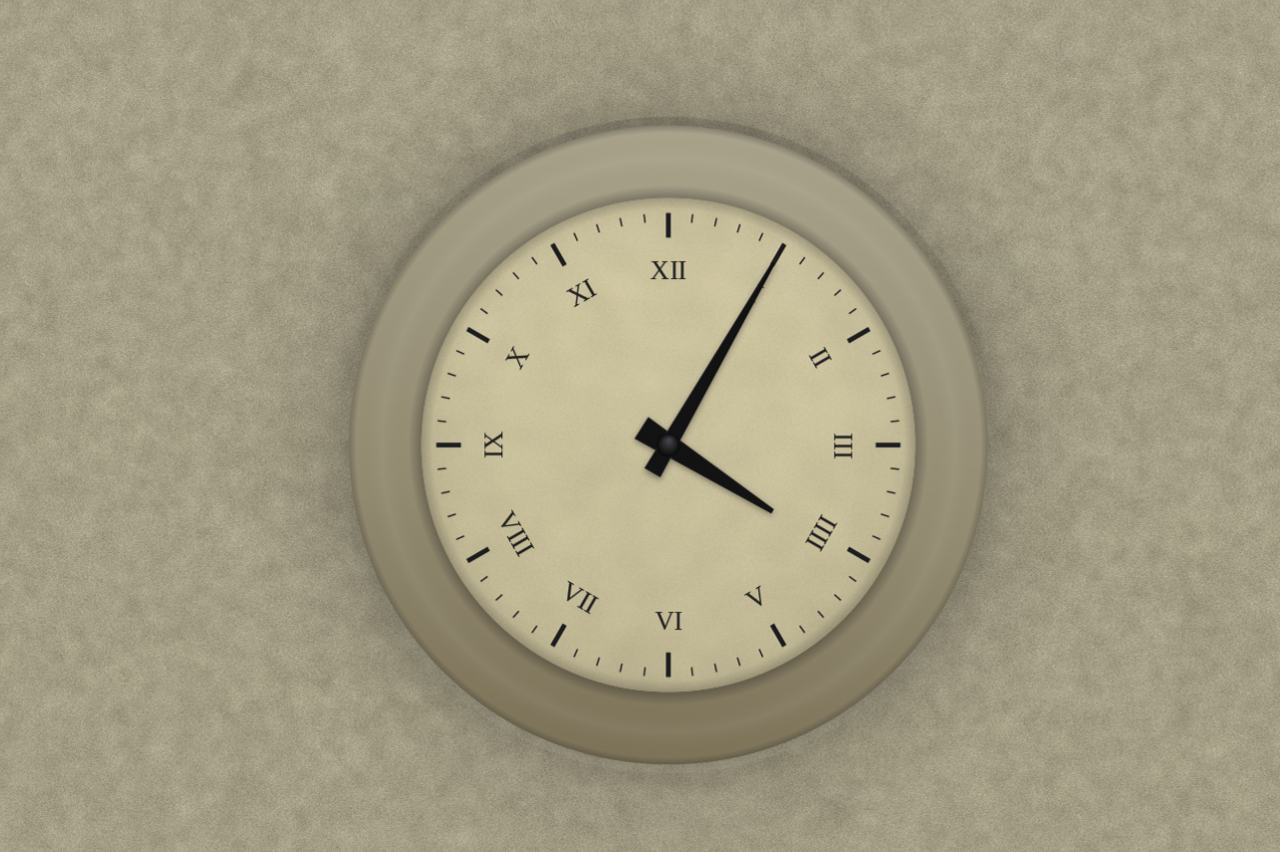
4:05
